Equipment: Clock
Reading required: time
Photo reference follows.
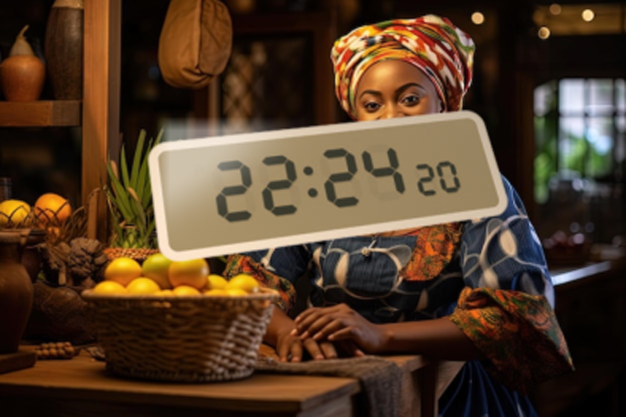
22:24:20
